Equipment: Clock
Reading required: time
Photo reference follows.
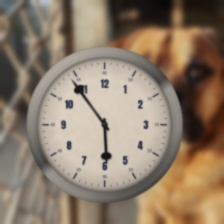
5:54
